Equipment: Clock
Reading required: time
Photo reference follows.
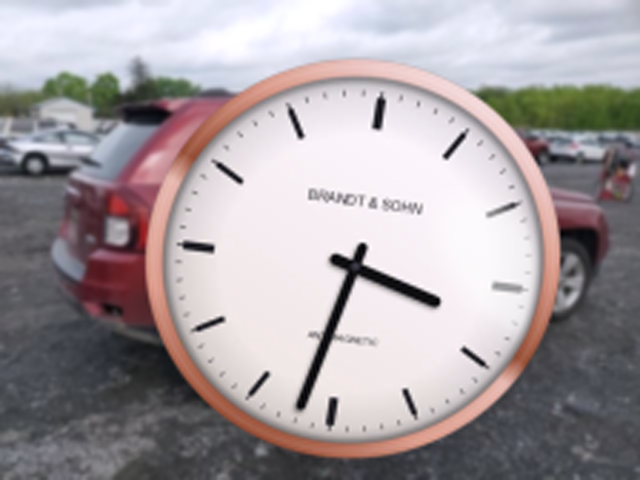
3:32
